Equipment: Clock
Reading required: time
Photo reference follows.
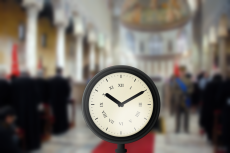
10:10
